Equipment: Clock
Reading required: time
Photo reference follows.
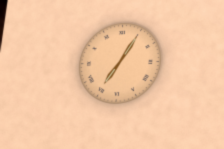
7:05
